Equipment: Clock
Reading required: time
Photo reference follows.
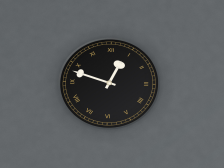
12:48
